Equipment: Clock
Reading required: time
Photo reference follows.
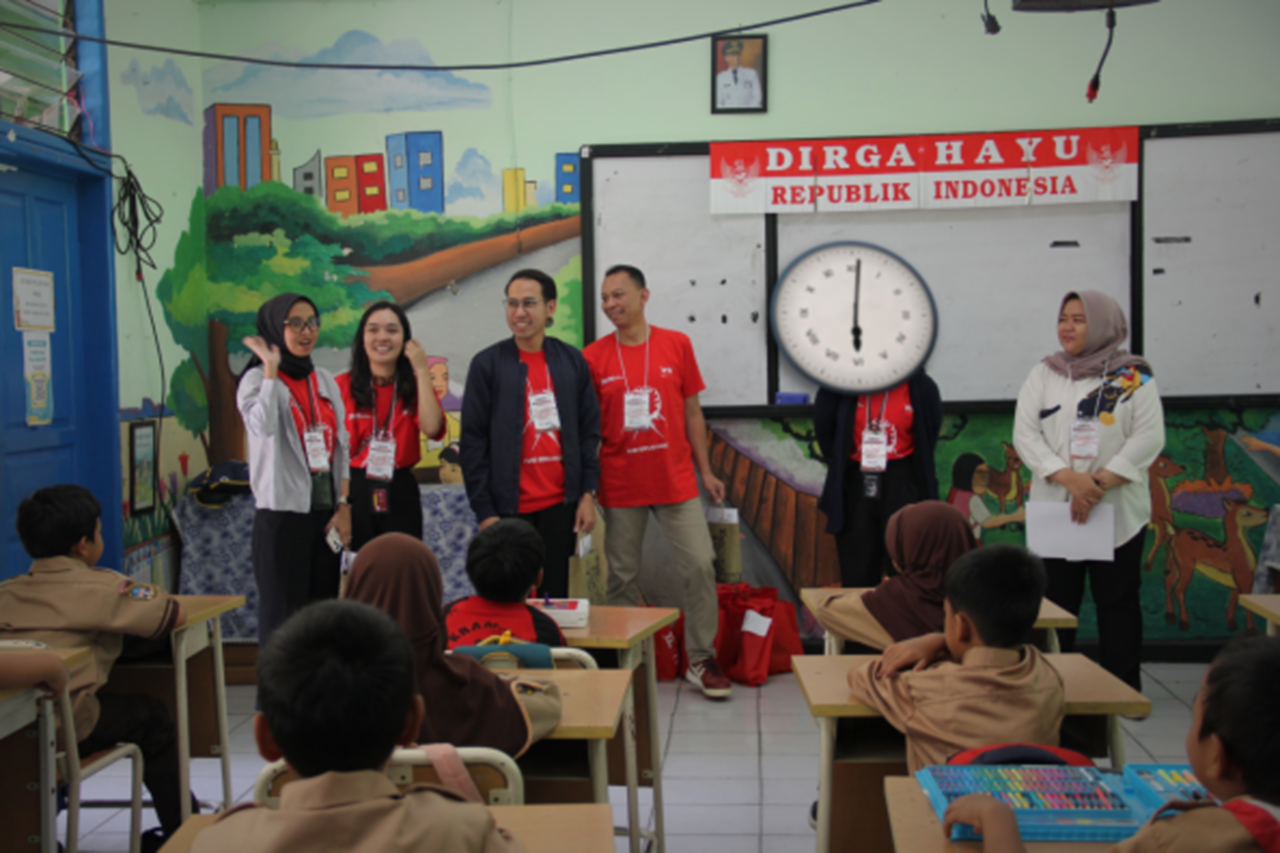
6:01
